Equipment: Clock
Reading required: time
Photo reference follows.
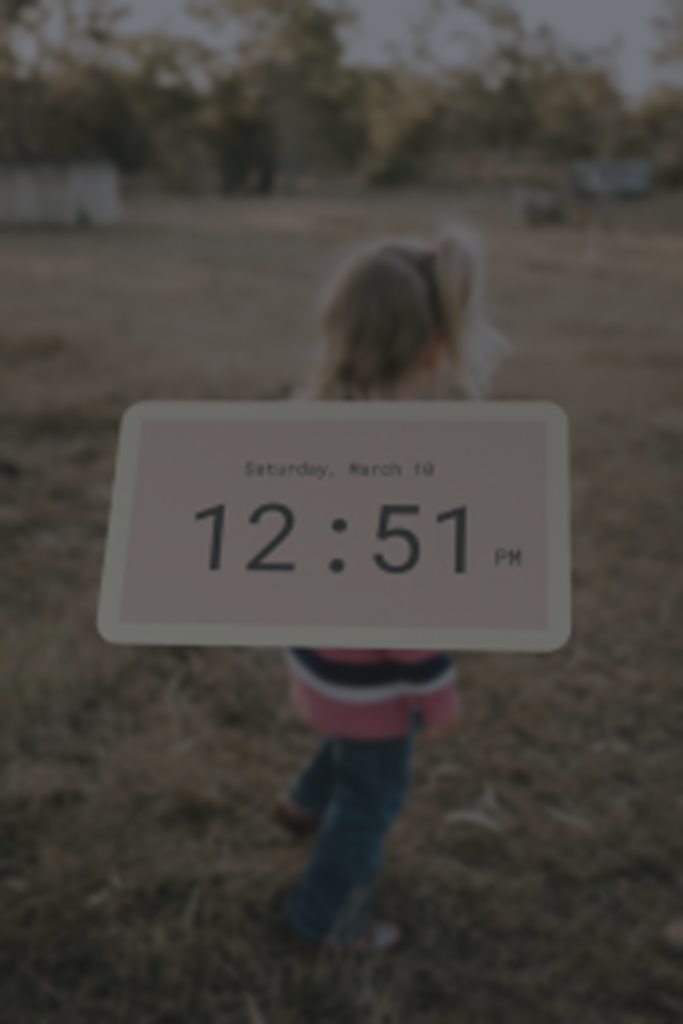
12:51
